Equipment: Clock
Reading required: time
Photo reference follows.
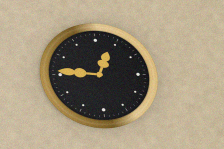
12:46
